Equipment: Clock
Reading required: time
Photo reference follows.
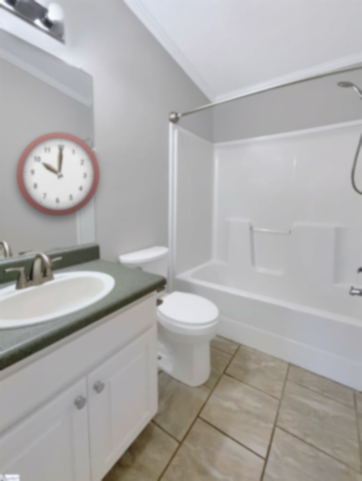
10:00
